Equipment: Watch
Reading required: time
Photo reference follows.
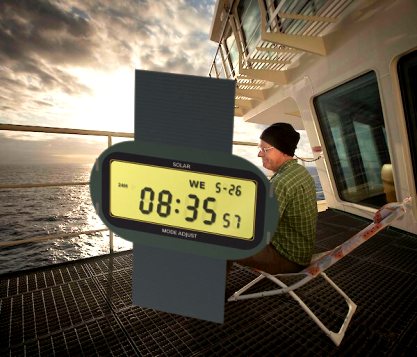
8:35:57
